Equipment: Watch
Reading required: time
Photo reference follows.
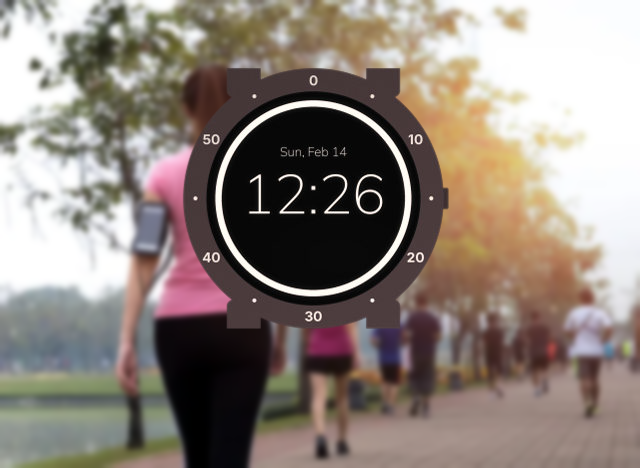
12:26
